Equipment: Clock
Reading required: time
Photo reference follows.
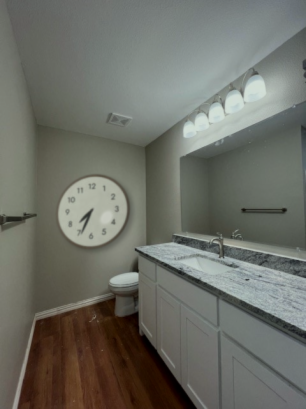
7:34
